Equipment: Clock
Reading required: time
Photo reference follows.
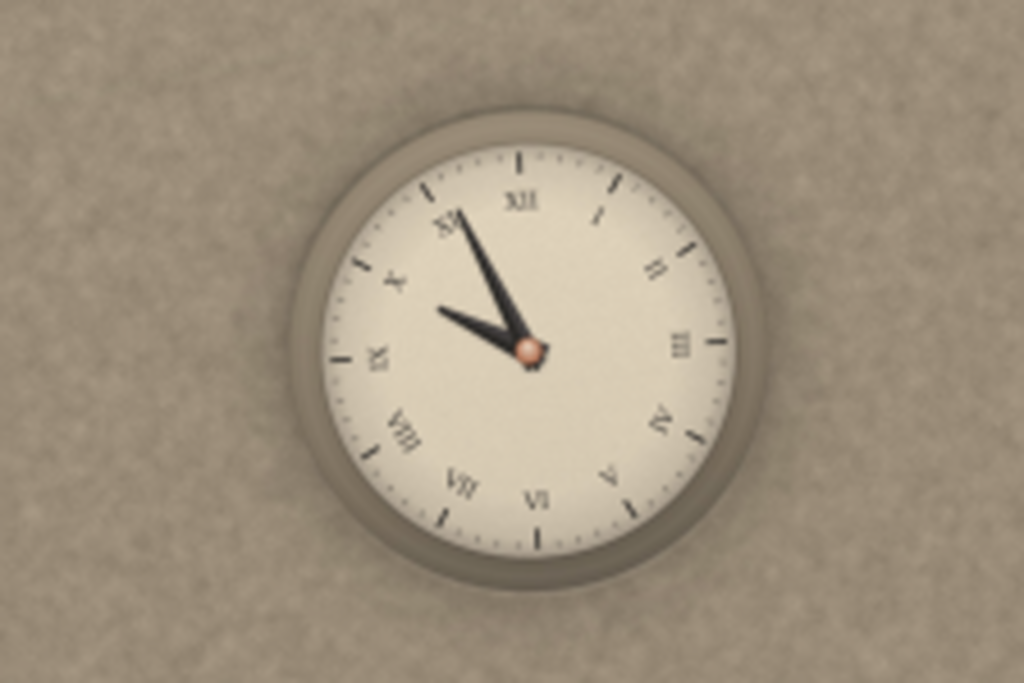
9:56
